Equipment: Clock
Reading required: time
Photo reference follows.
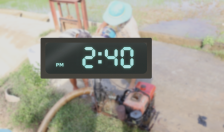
2:40
